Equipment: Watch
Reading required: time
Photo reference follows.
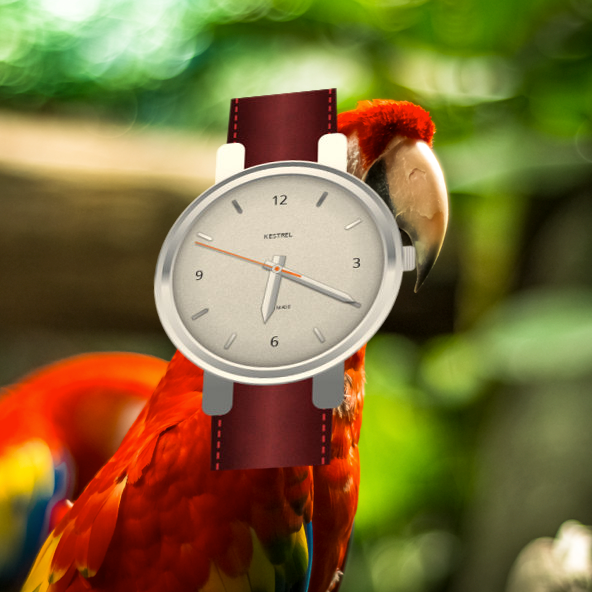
6:19:49
